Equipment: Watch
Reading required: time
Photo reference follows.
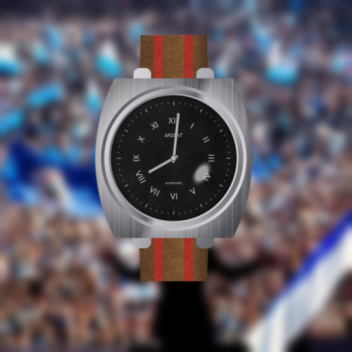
8:01
